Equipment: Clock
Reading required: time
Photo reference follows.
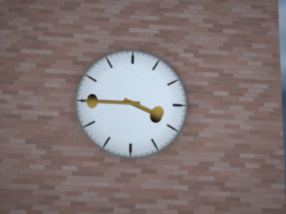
3:45
